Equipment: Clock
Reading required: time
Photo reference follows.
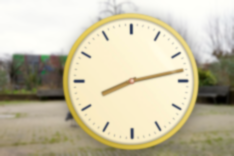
8:13
